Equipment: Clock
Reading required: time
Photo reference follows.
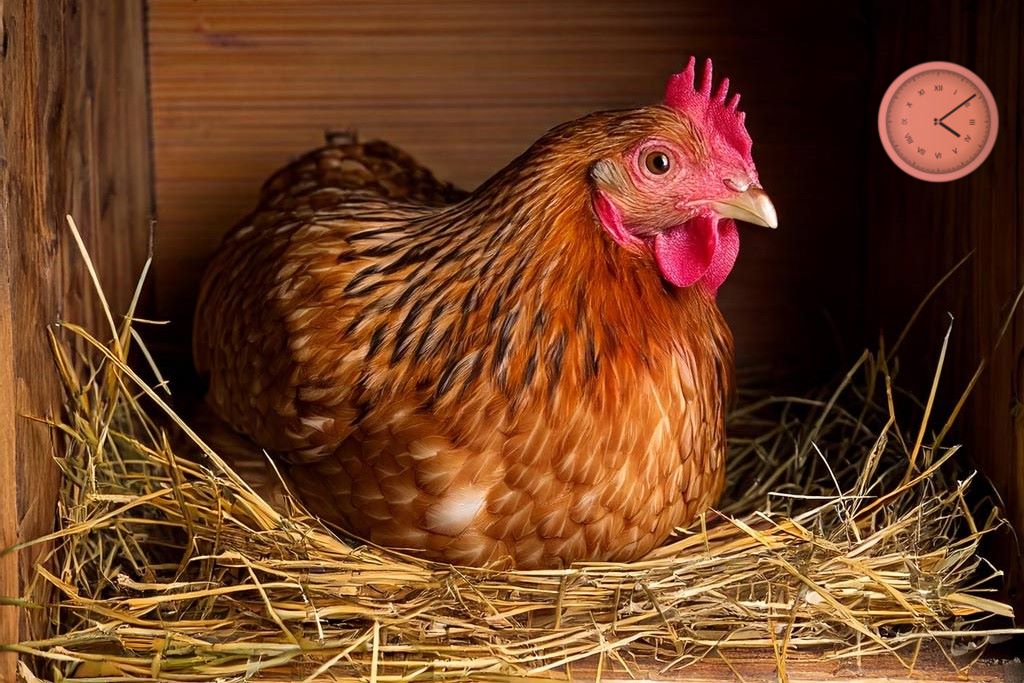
4:09
